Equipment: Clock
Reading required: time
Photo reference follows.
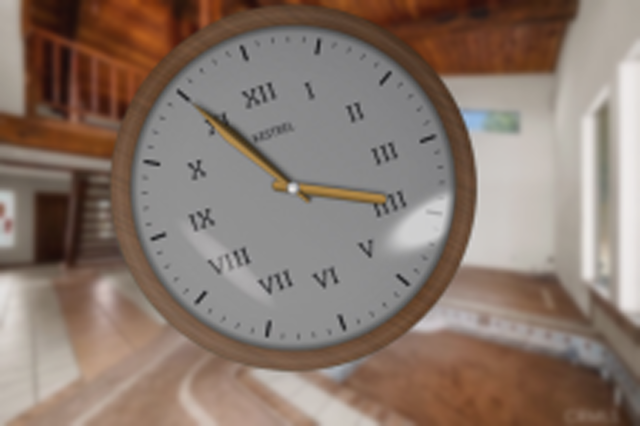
3:55
